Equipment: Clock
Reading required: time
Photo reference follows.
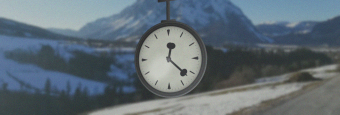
12:22
